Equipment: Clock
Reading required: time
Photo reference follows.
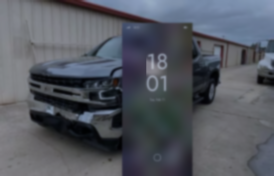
18:01
